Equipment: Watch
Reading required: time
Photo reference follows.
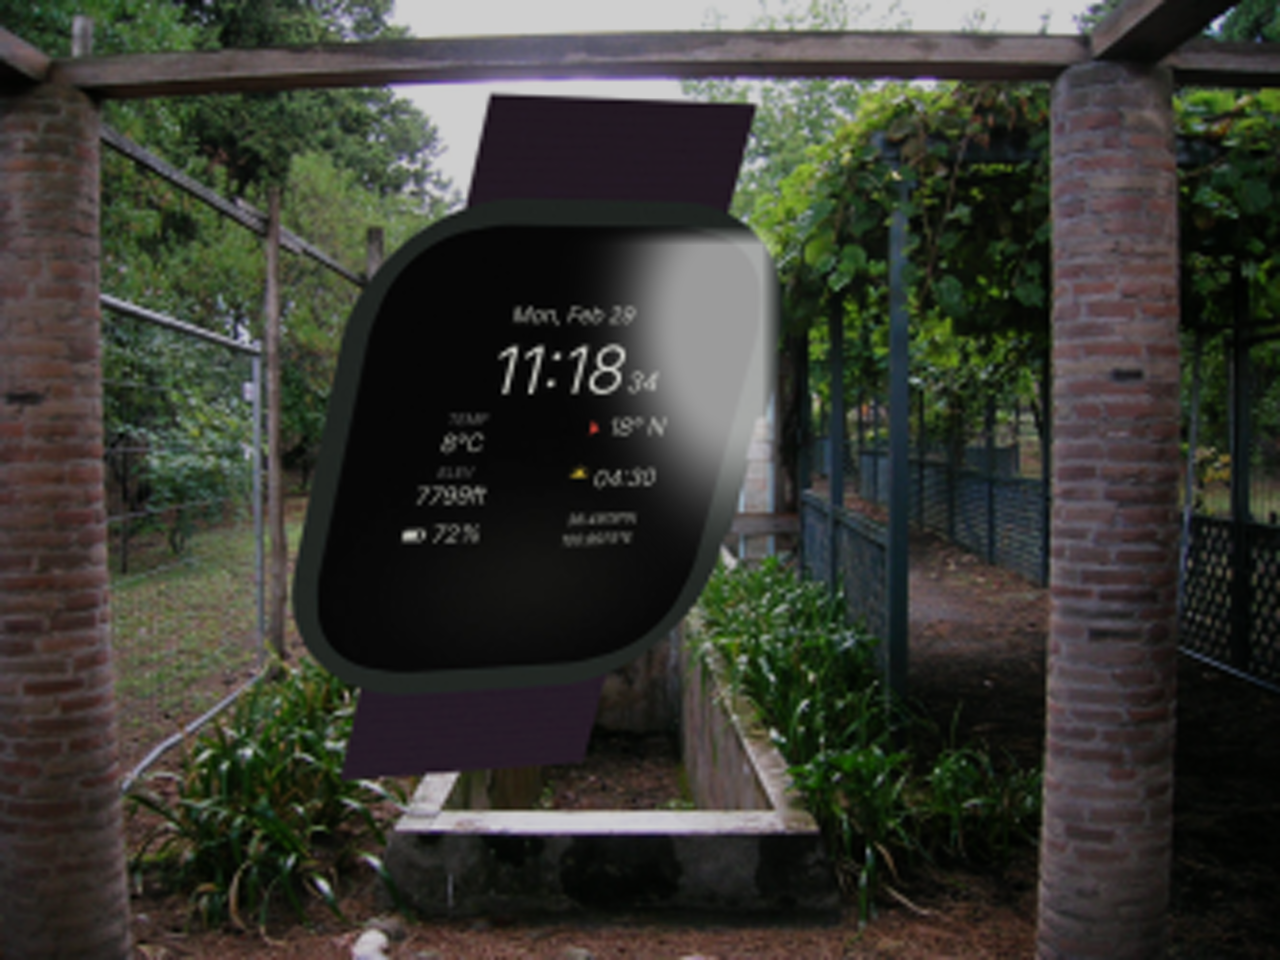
11:18
